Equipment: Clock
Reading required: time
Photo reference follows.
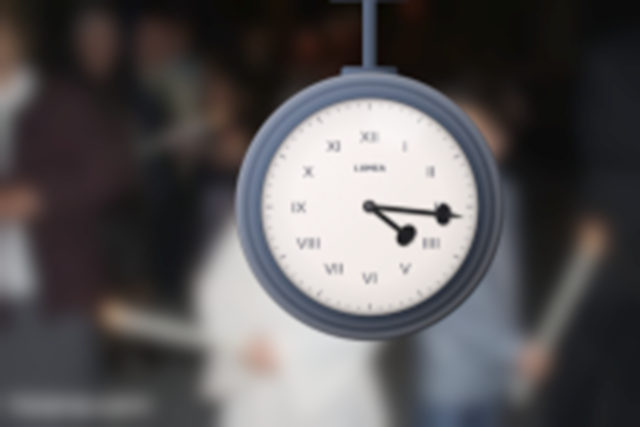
4:16
